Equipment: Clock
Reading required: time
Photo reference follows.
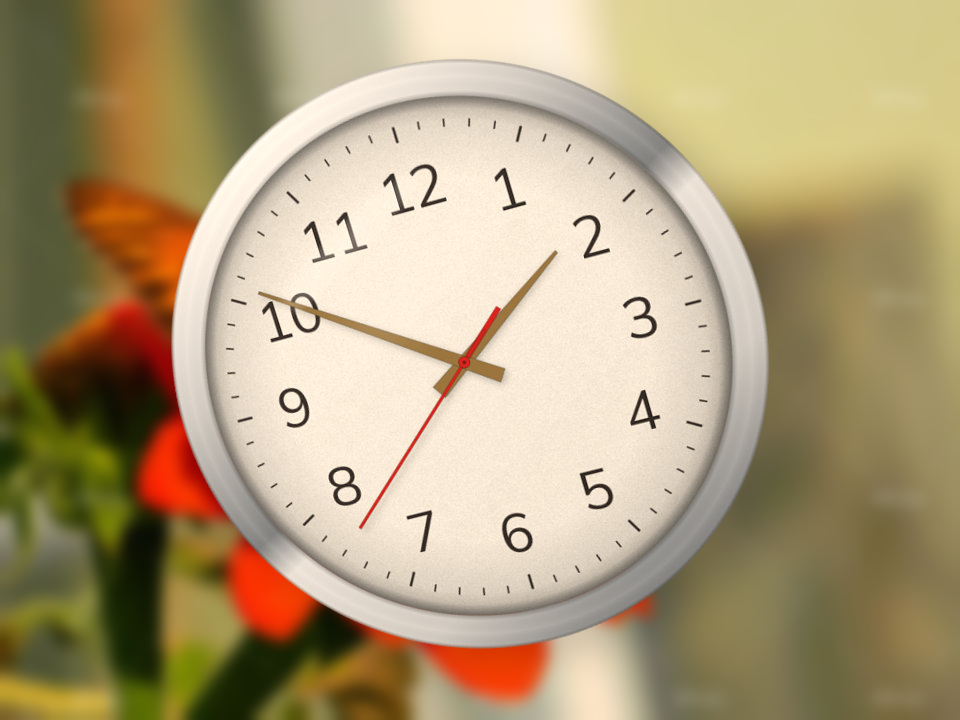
1:50:38
